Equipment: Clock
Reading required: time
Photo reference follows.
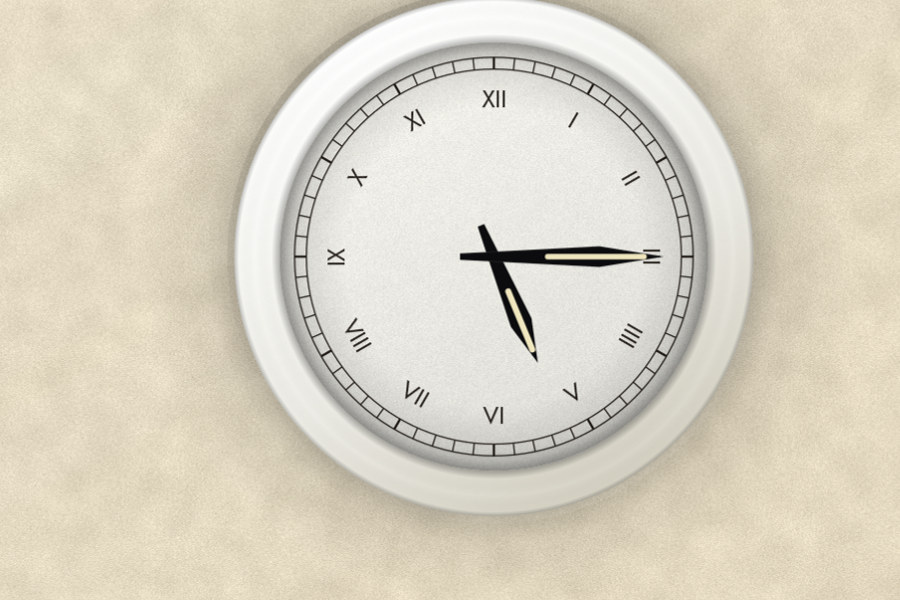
5:15
